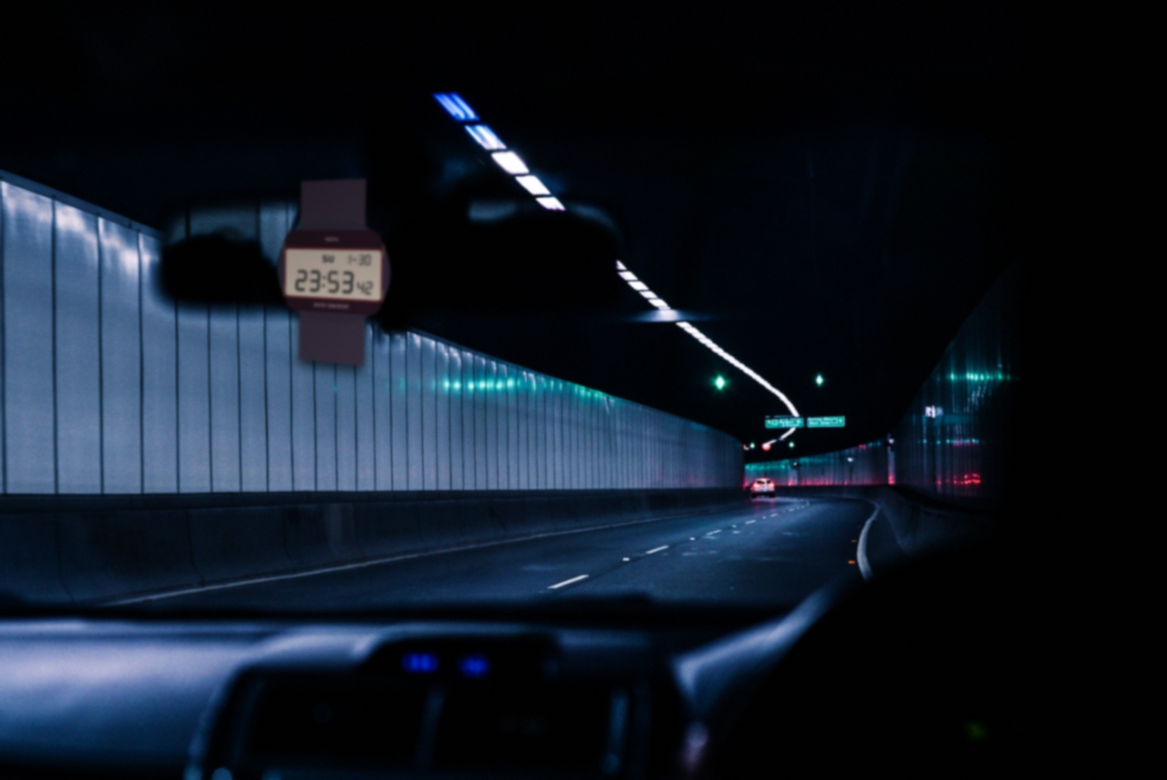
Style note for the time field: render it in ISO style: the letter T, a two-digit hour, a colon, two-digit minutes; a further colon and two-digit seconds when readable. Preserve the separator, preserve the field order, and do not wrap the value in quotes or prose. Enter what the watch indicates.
T23:53
